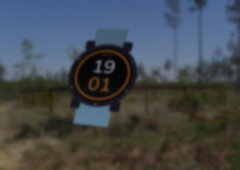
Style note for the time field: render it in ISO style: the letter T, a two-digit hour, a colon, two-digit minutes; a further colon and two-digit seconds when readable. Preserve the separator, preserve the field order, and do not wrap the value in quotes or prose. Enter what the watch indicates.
T19:01
